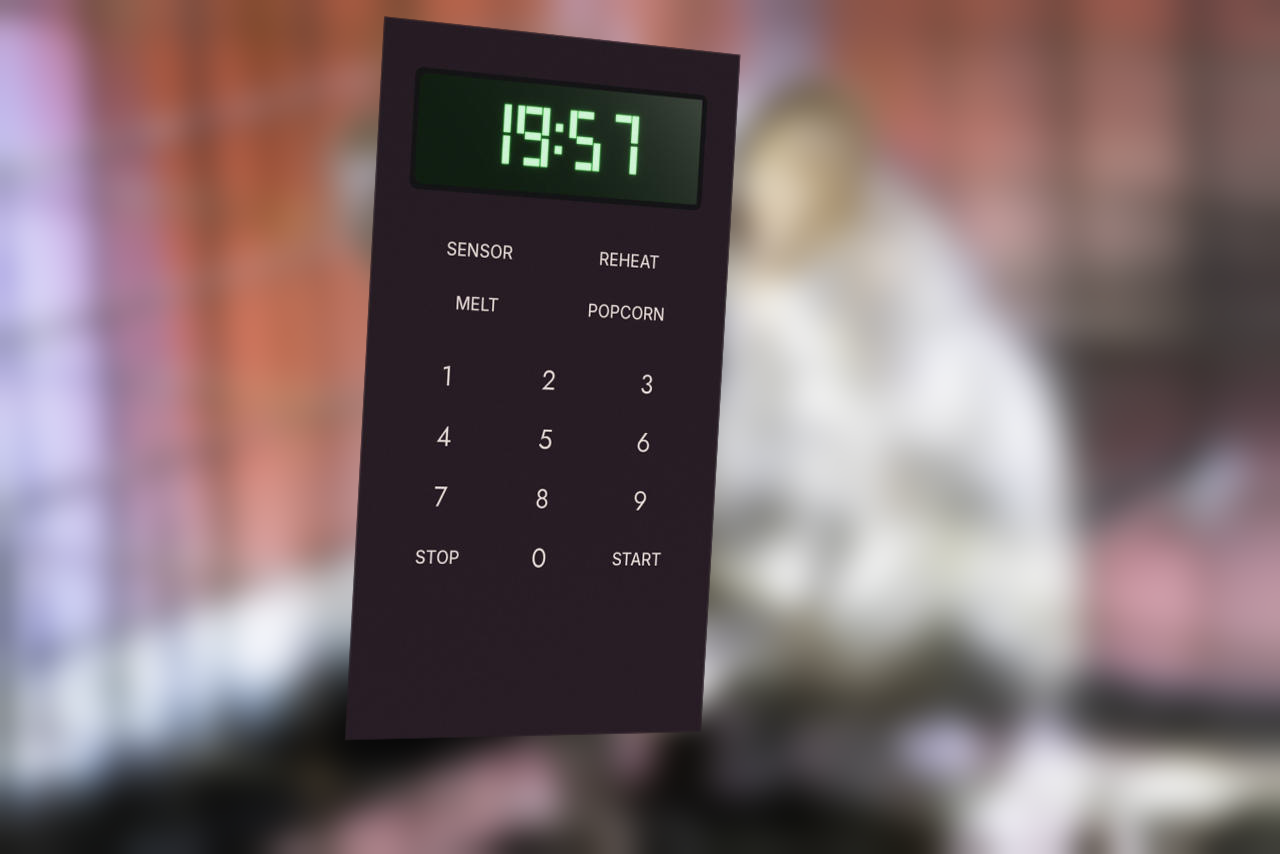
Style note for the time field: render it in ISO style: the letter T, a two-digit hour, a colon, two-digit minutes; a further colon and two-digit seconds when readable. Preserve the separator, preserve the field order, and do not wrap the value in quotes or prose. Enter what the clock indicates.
T19:57
